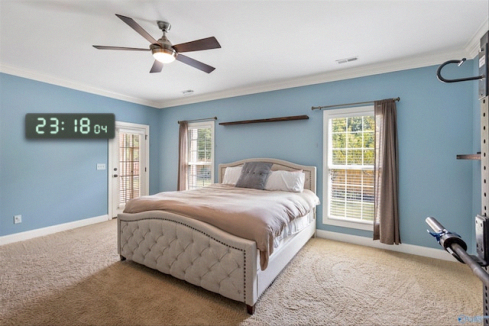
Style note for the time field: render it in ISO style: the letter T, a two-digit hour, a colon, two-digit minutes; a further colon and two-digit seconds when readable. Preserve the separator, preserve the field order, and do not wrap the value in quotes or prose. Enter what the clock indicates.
T23:18:04
